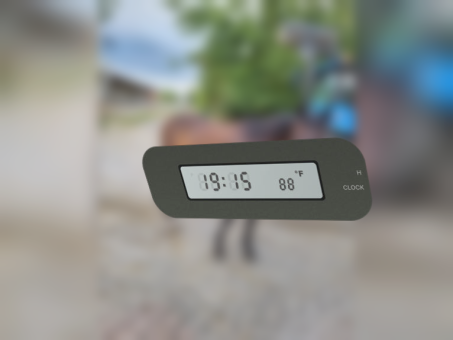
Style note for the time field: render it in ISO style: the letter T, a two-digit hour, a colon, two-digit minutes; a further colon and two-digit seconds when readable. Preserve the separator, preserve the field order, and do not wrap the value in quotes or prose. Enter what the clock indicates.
T19:15
